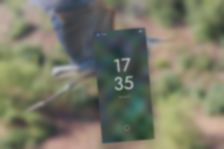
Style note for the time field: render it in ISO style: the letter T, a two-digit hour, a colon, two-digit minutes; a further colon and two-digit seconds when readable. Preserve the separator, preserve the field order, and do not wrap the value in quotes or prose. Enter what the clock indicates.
T17:35
